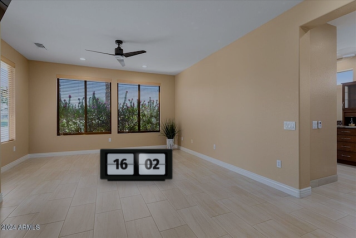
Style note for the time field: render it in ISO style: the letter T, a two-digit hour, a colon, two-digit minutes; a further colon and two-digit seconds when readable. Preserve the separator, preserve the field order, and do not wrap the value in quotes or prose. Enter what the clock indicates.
T16:02
